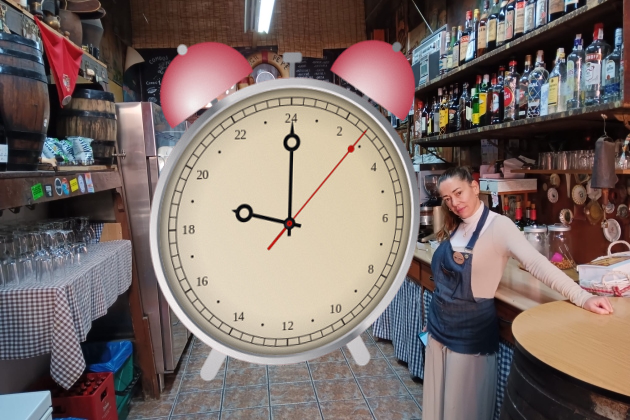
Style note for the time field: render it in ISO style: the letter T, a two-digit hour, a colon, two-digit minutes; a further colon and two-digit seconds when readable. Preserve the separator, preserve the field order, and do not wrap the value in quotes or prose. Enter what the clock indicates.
T19:00:07
